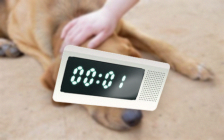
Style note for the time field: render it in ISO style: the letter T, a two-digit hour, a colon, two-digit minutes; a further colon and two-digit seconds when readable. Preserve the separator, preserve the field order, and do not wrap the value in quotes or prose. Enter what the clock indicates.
T00:01
